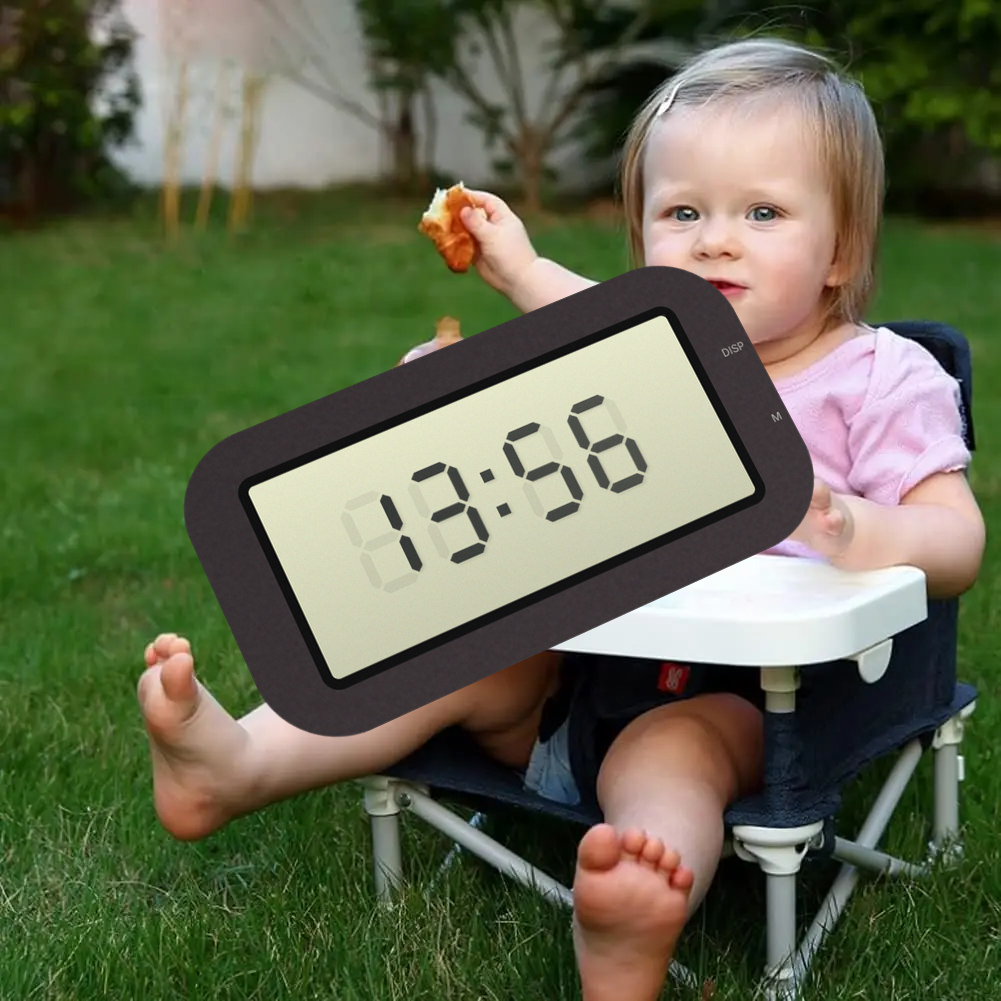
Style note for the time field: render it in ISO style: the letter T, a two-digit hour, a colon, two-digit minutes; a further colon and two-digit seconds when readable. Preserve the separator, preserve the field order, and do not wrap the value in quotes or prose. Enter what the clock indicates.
T13:56
